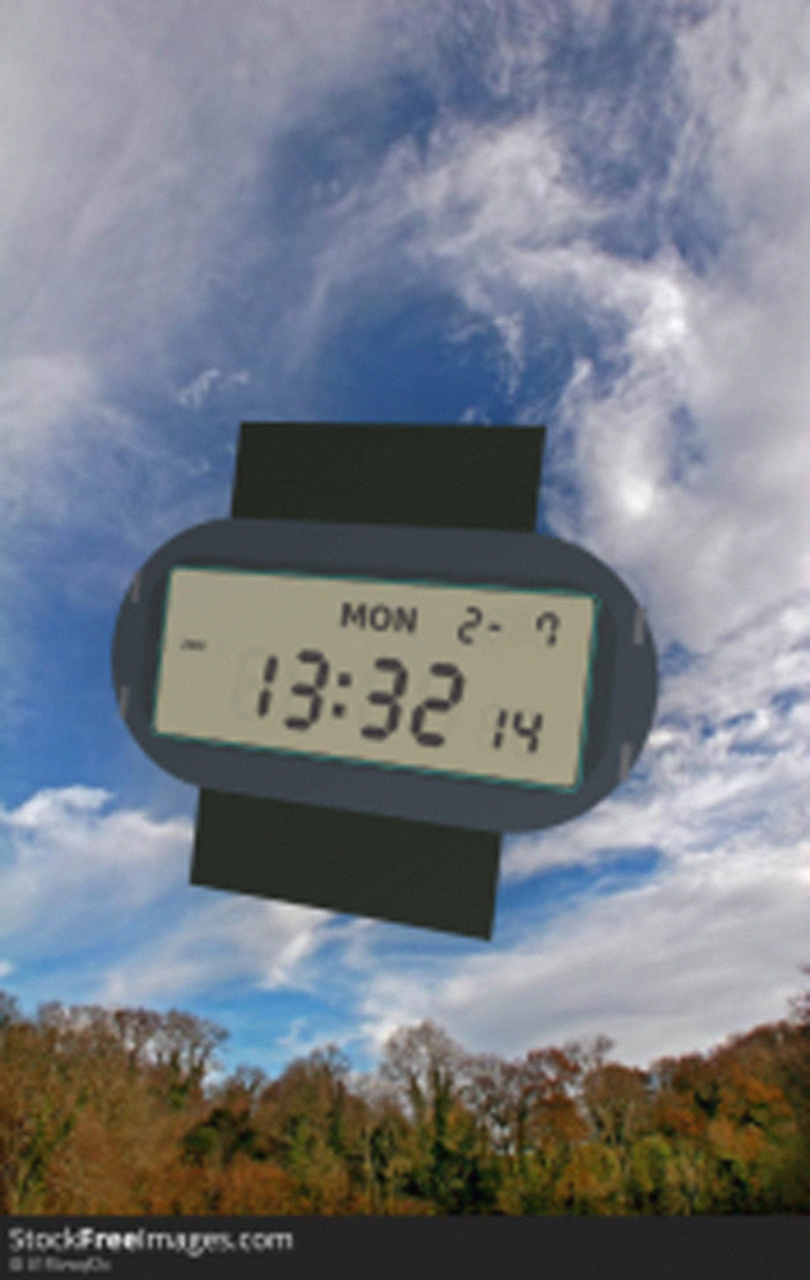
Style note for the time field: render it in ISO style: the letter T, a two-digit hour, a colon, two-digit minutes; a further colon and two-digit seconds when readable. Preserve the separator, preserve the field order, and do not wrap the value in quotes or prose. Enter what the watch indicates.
T13:32:14
